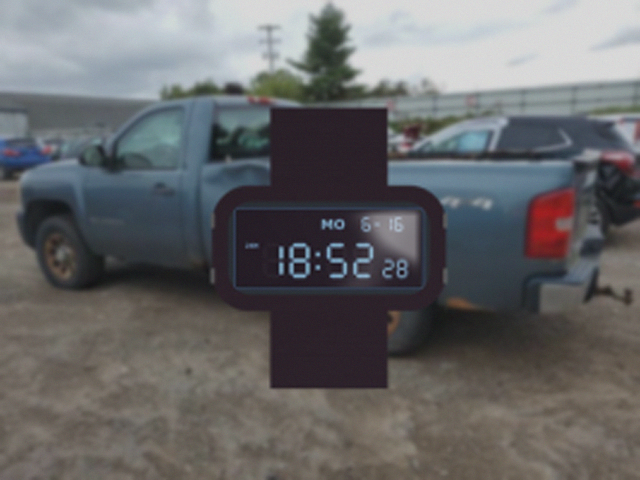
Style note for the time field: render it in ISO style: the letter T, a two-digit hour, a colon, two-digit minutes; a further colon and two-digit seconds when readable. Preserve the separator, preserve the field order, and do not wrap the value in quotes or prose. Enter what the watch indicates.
T18:52:28
